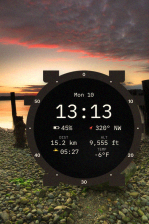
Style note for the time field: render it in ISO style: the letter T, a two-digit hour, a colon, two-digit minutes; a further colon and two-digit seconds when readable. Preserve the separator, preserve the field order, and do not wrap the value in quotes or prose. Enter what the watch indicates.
T13:13
